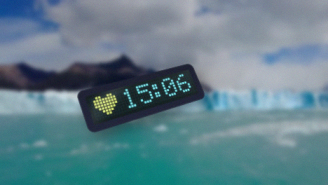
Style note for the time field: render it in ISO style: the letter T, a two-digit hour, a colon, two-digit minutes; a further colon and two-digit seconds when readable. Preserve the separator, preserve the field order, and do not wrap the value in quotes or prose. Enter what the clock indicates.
T15:06
